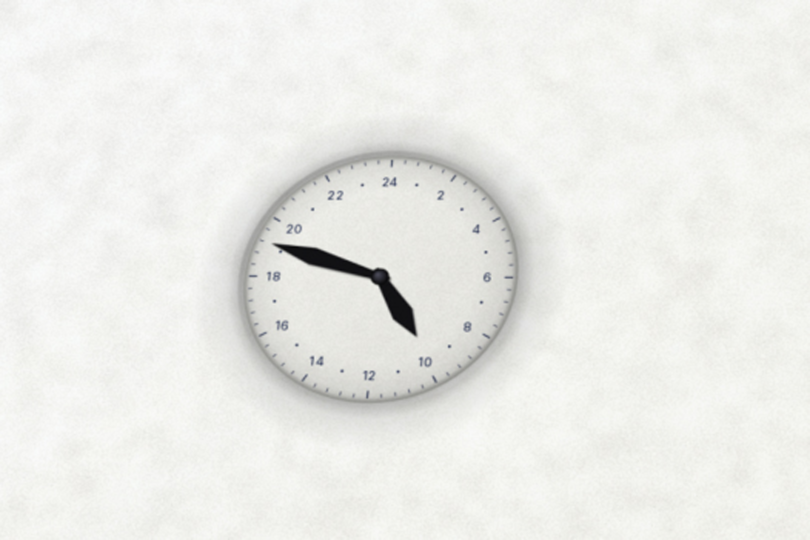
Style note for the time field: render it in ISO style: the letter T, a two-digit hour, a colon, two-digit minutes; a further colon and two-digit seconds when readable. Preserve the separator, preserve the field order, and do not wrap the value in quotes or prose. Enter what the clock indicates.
T09:48
